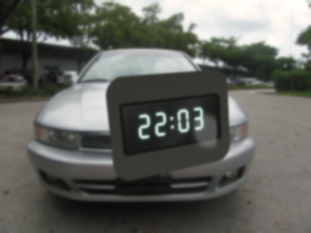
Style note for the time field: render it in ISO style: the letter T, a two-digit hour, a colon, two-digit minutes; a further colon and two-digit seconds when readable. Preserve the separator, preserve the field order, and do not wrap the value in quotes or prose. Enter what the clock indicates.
T22:03
